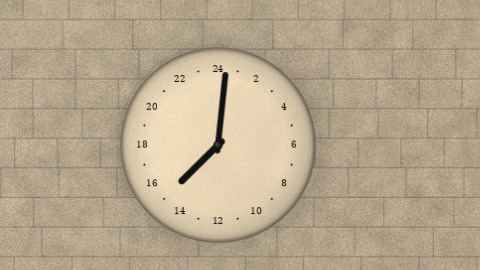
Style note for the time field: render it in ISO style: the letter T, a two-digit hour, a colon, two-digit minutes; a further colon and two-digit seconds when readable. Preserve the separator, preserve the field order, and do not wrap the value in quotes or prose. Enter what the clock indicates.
T15:01
